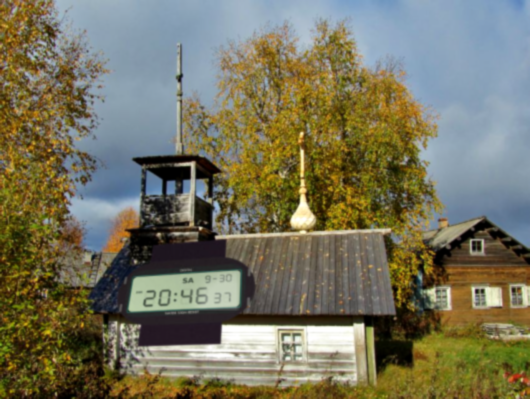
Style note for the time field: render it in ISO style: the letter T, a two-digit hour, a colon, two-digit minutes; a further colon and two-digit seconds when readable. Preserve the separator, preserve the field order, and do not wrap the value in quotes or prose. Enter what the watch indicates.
T20:46:37
